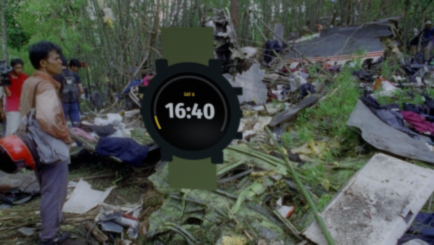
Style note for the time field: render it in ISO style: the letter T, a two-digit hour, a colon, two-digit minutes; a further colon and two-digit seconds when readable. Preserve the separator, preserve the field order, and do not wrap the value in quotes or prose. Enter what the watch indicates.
T16:40
